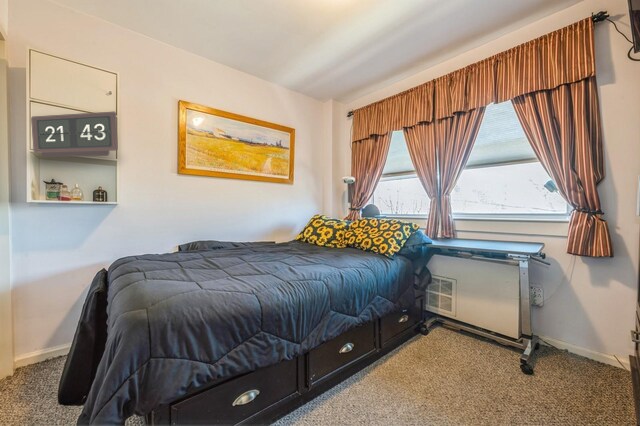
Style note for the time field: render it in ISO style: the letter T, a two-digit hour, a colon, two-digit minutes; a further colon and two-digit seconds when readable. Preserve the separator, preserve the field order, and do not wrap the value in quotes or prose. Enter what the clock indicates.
T21:43
